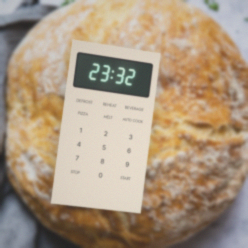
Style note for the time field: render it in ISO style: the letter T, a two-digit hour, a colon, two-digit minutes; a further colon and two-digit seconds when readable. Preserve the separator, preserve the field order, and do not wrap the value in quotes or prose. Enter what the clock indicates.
T23:32
